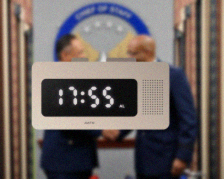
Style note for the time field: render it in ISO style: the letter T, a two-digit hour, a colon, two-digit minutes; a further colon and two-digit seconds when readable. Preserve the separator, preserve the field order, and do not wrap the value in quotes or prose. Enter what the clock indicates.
T17:55
